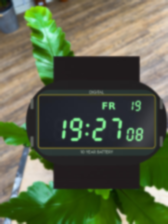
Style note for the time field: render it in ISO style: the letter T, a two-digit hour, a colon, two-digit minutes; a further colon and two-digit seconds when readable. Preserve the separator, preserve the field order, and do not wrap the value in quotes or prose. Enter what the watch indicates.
T19:27:08
